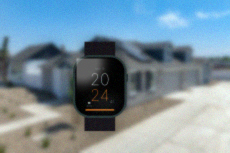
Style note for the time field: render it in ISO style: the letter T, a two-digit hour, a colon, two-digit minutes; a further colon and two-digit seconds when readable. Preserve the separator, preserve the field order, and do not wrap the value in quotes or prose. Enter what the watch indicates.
T20:24
